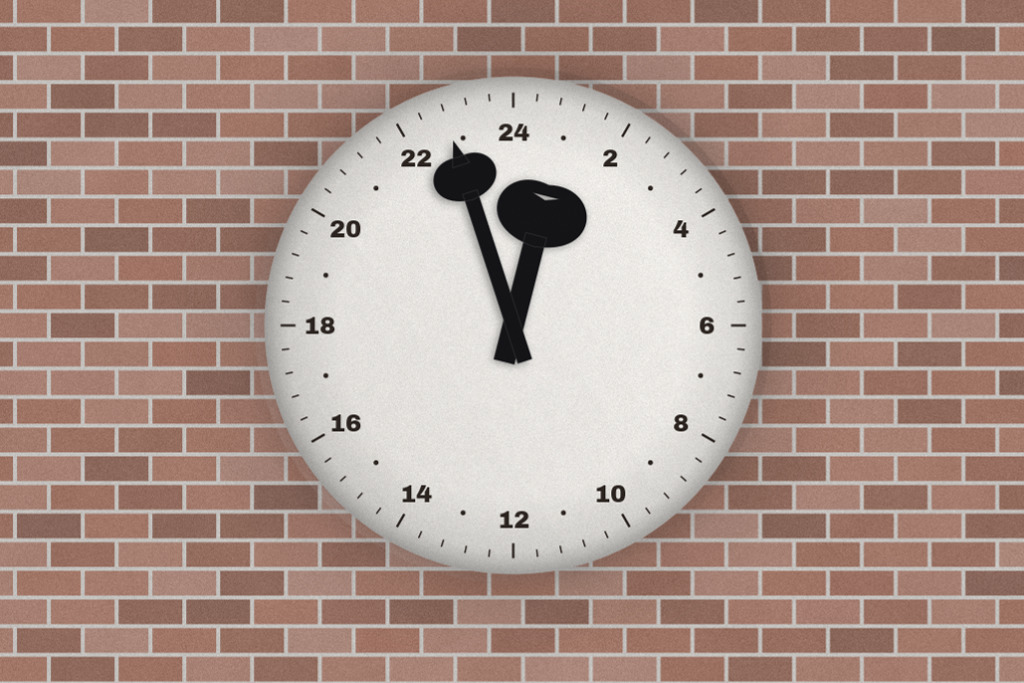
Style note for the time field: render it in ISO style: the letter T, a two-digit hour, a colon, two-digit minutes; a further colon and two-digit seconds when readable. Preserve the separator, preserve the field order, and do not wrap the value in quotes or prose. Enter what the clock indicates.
T00:57
